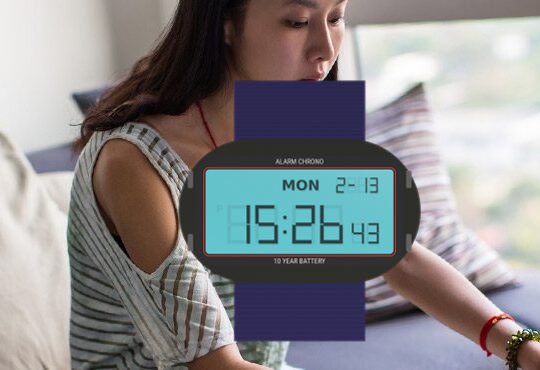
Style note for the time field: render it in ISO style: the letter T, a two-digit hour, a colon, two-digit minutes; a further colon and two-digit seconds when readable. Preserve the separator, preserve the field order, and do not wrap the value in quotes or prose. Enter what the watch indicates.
T15:26:43
